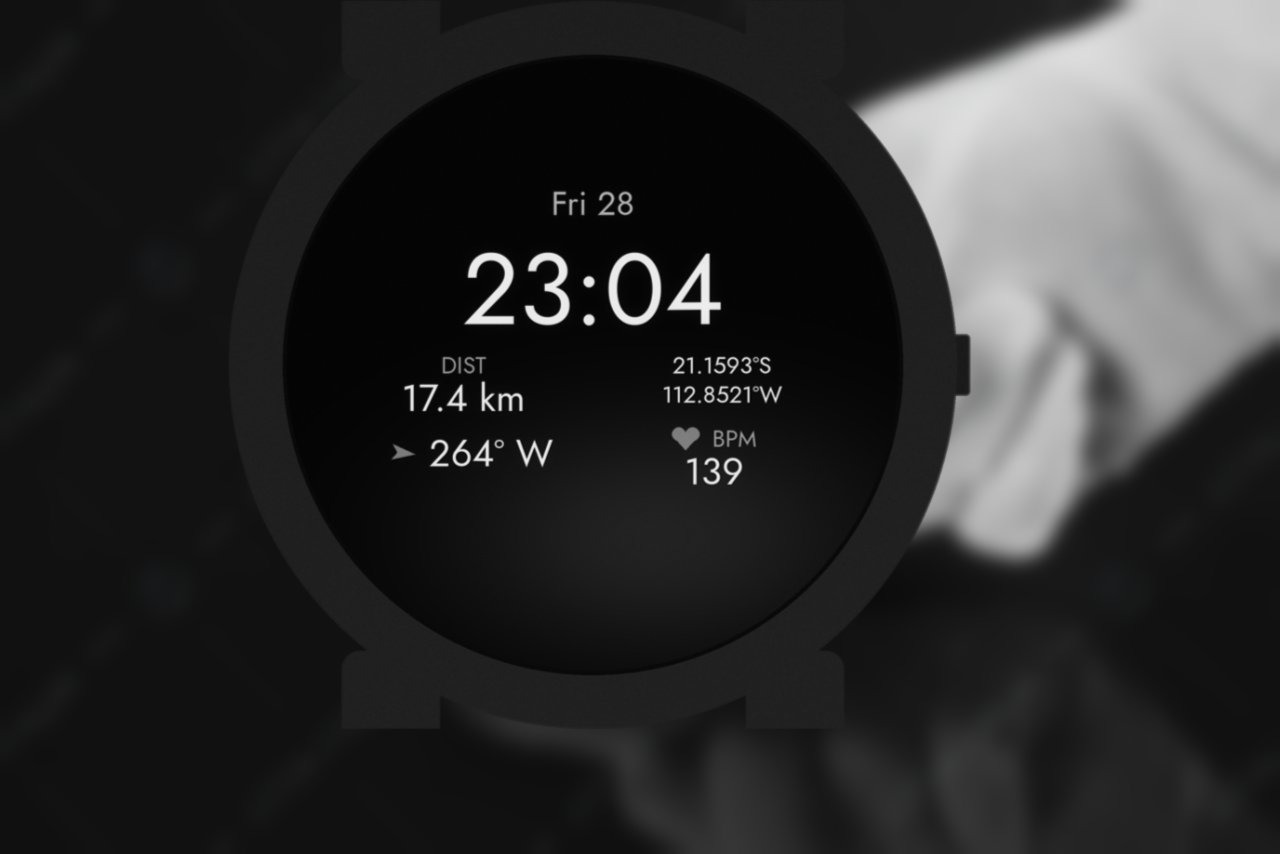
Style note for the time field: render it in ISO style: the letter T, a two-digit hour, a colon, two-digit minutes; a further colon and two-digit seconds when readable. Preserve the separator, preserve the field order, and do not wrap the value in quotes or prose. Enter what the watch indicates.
T23:04
